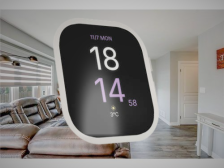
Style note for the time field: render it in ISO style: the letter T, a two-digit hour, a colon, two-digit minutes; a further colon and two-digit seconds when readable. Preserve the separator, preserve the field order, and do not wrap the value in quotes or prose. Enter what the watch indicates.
T18:14:58
